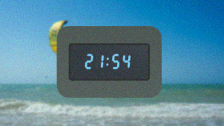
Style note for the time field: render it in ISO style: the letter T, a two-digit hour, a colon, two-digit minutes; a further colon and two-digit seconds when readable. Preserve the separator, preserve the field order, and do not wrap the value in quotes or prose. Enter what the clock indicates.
T21:54
